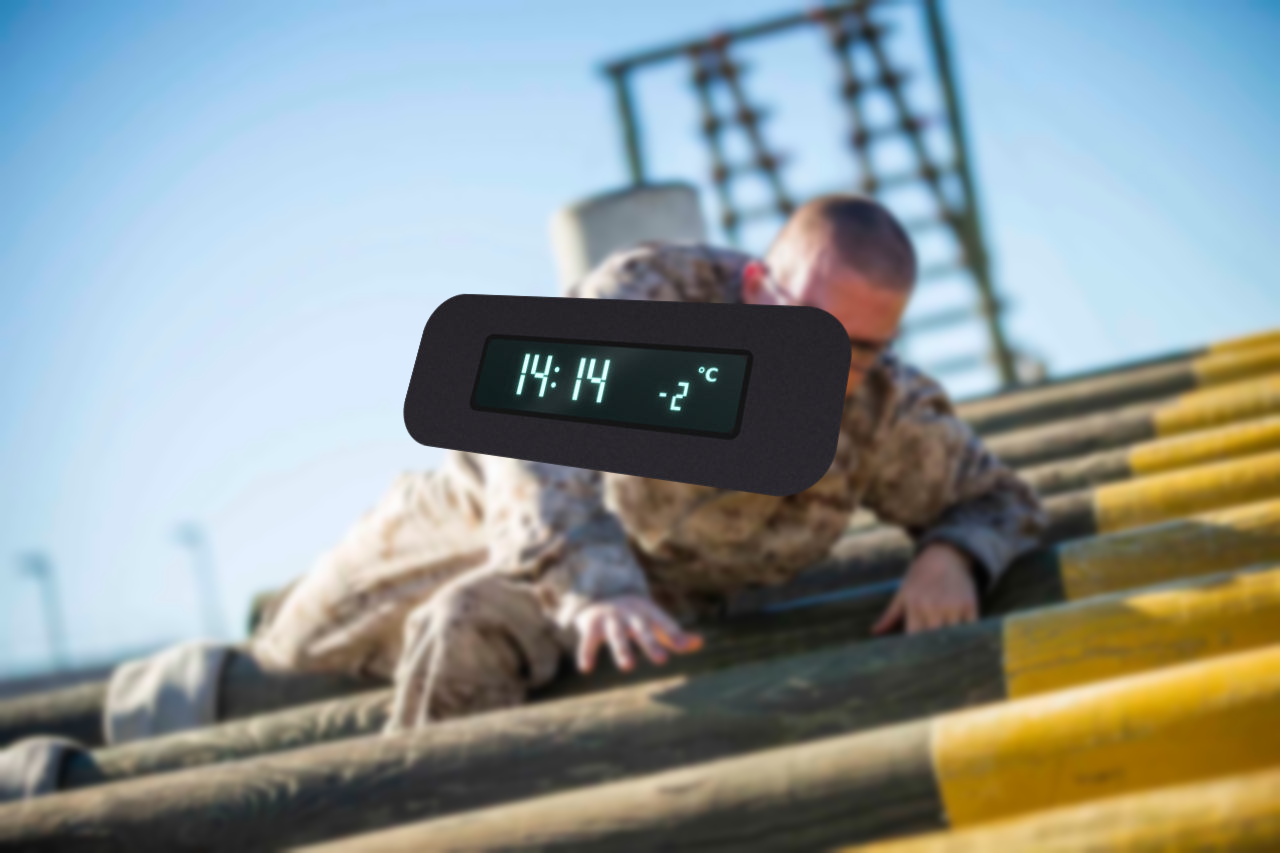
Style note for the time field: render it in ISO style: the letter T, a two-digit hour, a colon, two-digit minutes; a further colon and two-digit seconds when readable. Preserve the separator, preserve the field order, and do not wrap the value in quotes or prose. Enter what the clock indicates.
T14:14
